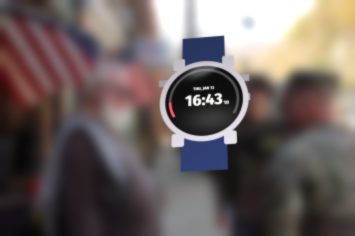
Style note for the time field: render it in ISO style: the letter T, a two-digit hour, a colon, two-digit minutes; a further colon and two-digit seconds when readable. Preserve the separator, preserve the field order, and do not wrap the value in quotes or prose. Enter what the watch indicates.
T16:43
